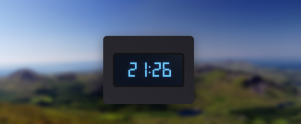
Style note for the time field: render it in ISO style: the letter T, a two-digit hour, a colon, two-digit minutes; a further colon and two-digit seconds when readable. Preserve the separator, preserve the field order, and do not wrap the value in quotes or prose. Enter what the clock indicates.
T21:26
